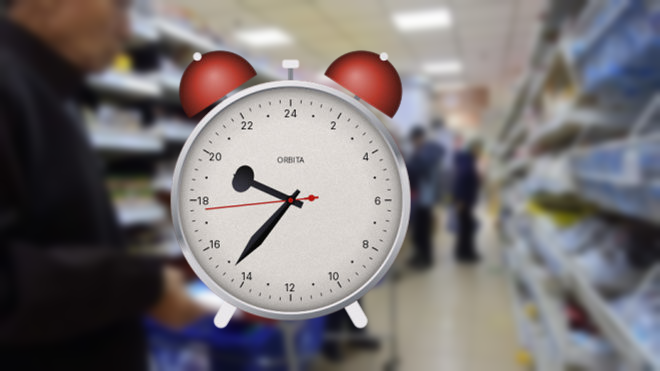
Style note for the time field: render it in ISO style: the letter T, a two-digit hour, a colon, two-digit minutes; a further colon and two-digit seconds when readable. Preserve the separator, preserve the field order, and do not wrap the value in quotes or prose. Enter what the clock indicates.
T19:36:44
